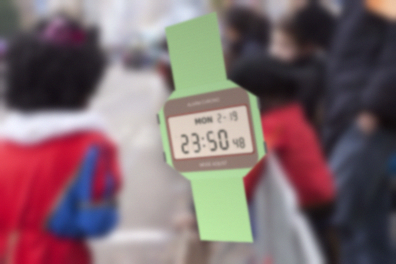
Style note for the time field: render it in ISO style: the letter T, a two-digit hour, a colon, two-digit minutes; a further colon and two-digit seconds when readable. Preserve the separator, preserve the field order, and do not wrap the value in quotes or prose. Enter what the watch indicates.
T23:50
